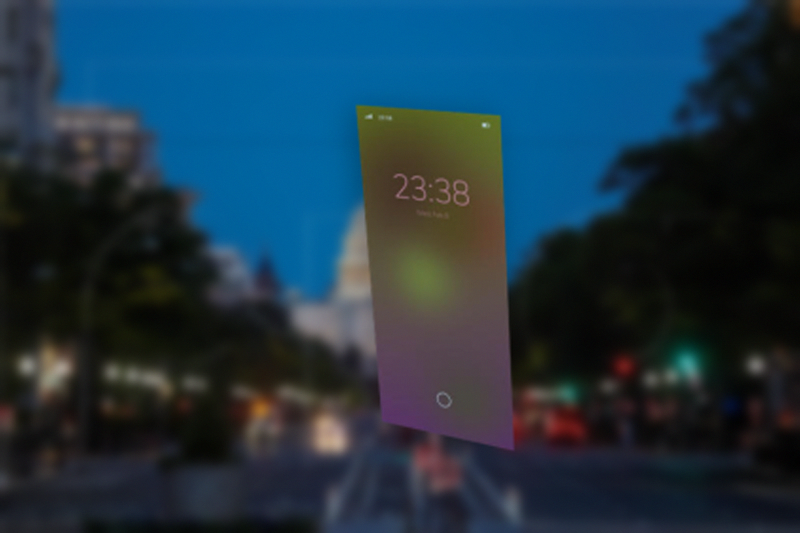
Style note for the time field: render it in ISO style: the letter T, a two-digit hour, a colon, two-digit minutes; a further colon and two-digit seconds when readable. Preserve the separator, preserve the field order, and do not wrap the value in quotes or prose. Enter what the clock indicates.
T23:38
